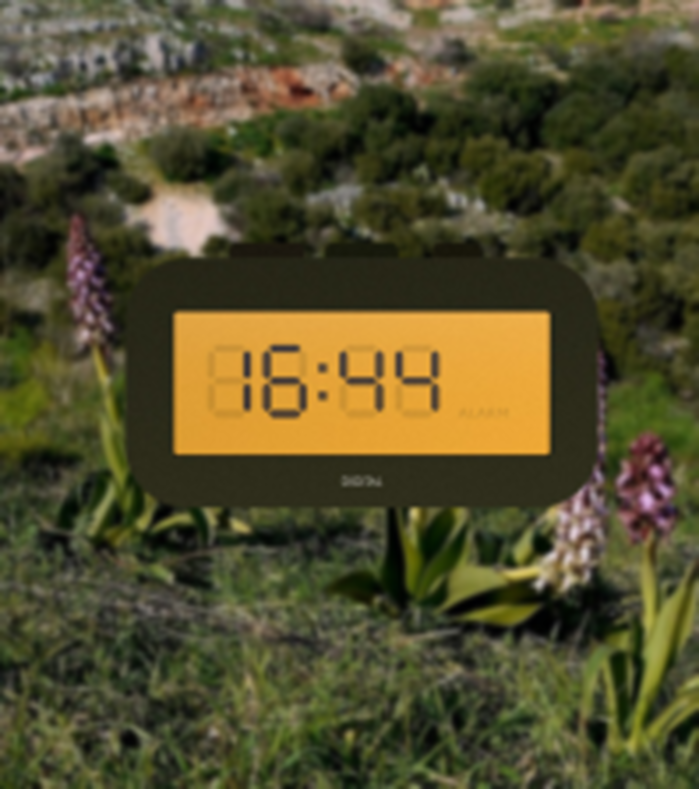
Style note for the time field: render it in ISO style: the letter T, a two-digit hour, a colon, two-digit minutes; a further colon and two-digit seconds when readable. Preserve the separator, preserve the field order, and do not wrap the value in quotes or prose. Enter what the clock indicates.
T16:44
